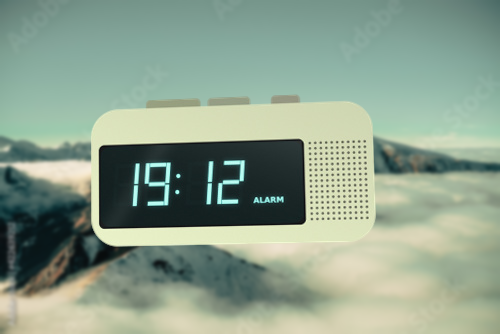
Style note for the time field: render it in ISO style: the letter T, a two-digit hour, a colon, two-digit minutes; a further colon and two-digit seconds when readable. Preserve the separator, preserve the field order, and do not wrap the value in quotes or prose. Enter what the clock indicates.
T19:12
